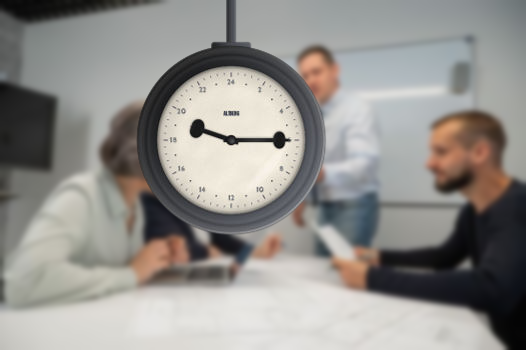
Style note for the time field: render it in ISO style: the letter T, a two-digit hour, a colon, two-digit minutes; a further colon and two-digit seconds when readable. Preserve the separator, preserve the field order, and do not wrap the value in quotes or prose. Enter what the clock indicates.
T19:15
